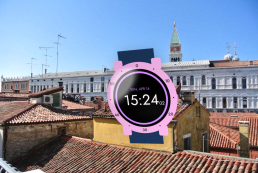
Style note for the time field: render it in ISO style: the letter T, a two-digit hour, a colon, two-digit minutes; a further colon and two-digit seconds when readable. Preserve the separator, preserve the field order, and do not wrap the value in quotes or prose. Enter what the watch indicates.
T15:24
